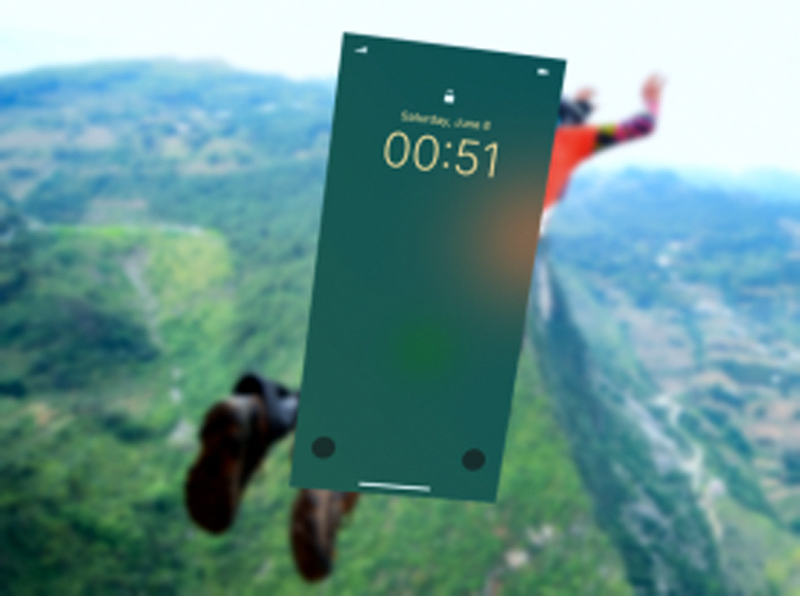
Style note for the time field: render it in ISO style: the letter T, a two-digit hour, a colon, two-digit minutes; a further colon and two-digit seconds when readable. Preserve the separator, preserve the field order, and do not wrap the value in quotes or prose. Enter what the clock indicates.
T00:51
